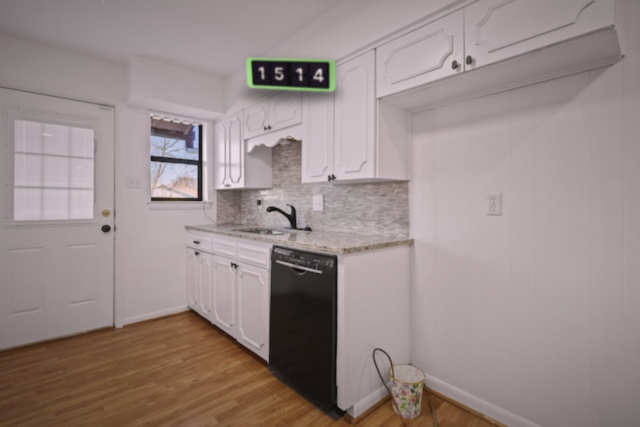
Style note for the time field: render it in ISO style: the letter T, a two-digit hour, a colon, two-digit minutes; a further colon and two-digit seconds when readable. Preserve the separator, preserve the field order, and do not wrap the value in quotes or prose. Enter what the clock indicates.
T15:14
